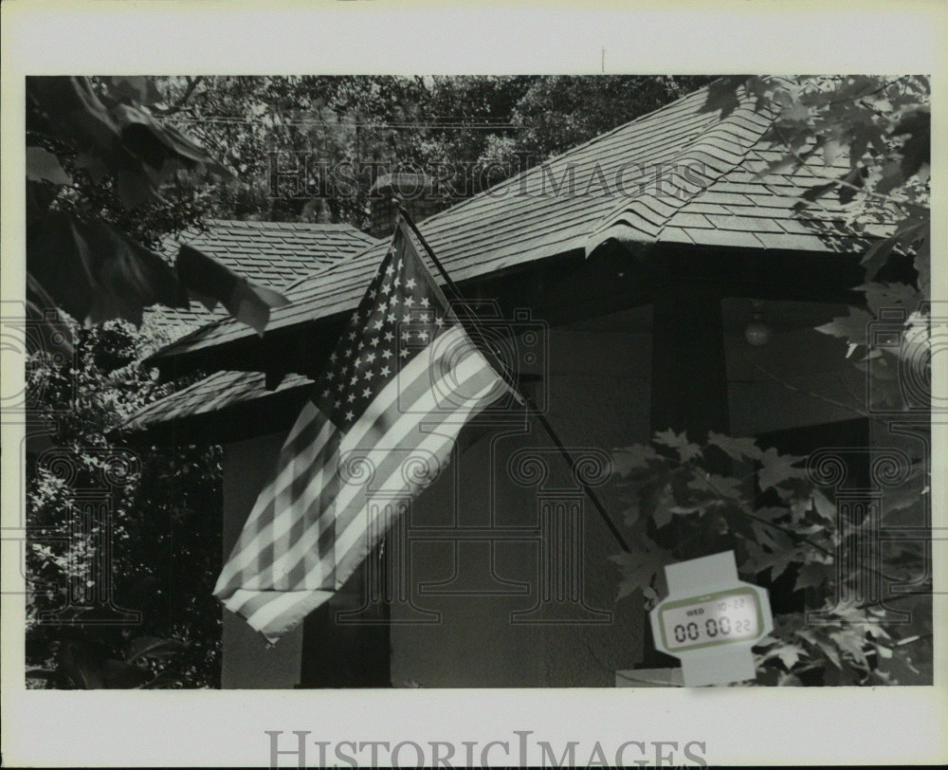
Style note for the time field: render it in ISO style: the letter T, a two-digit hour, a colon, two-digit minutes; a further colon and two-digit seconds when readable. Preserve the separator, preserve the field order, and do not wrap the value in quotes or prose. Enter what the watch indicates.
T00:00:22
